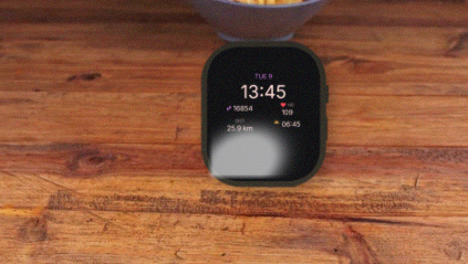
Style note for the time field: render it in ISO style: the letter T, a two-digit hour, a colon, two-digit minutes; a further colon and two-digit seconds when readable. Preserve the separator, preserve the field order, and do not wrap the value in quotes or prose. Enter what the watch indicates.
T13:45
